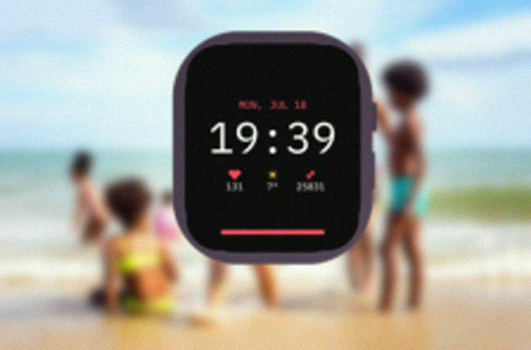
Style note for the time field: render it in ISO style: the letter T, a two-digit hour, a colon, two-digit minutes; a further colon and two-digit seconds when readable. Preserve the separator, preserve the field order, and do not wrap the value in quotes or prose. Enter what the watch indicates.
T19:39
